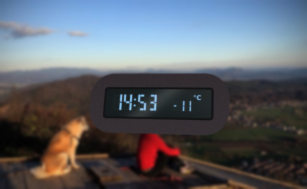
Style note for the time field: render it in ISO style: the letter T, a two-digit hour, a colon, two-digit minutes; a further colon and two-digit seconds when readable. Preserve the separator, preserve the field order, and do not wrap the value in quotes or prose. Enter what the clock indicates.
T14:53
